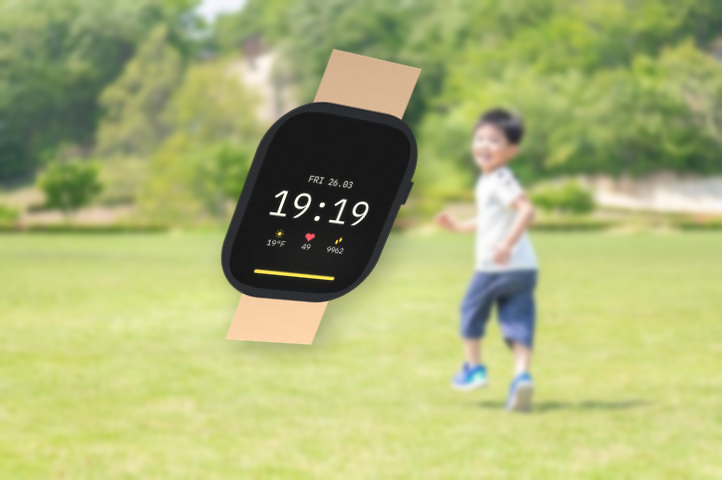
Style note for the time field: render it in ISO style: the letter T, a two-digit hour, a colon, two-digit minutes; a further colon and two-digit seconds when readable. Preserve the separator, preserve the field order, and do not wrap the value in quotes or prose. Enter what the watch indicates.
T19:19
